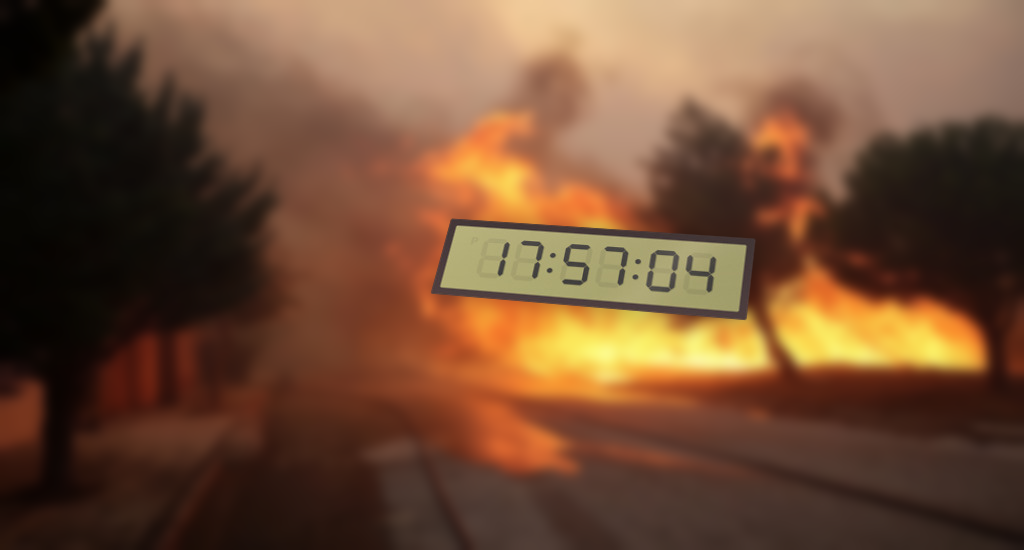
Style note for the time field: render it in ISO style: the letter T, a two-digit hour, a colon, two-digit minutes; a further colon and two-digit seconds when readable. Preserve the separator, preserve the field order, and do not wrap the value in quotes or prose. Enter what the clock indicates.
T17:57:04
